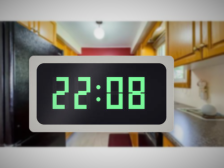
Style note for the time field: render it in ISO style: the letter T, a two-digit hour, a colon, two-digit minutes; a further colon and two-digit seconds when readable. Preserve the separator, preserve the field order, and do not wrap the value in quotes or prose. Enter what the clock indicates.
T22:08
